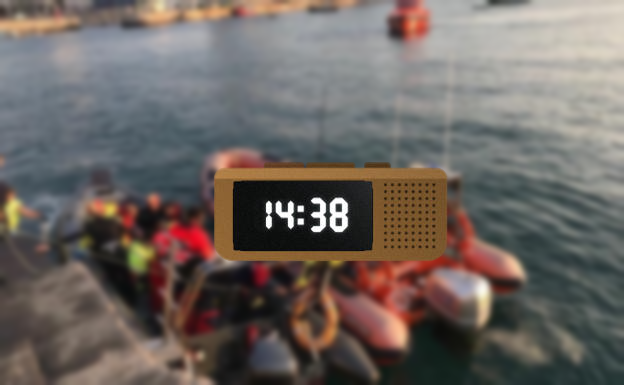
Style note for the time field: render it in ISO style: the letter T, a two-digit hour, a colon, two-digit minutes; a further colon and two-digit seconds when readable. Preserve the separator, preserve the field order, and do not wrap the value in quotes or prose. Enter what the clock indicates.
T14:38
